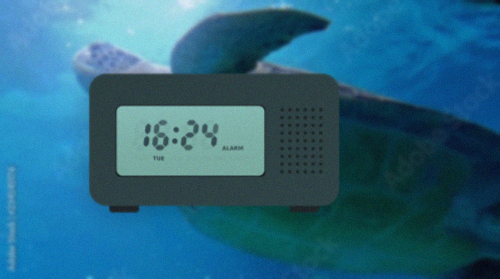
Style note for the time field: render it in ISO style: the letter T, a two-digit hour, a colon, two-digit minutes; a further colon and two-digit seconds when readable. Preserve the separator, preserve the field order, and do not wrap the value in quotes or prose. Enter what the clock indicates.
T16:24
